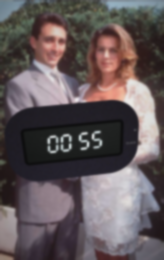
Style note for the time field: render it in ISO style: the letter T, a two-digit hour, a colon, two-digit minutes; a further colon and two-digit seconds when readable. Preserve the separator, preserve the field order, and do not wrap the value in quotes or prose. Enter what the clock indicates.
T00:55
